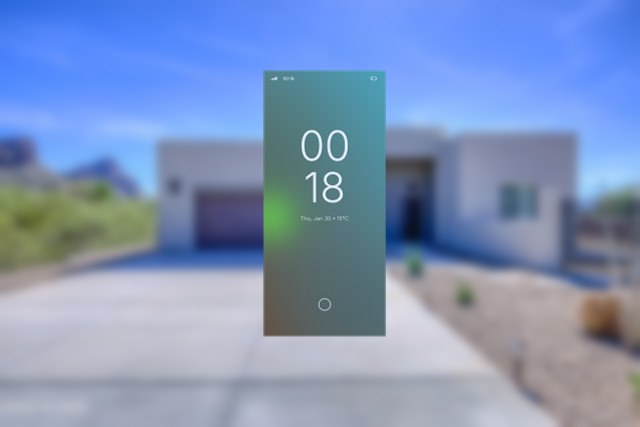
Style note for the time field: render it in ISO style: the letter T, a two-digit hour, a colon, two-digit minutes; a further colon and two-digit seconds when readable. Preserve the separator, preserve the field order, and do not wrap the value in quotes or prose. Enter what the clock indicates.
T00:18
